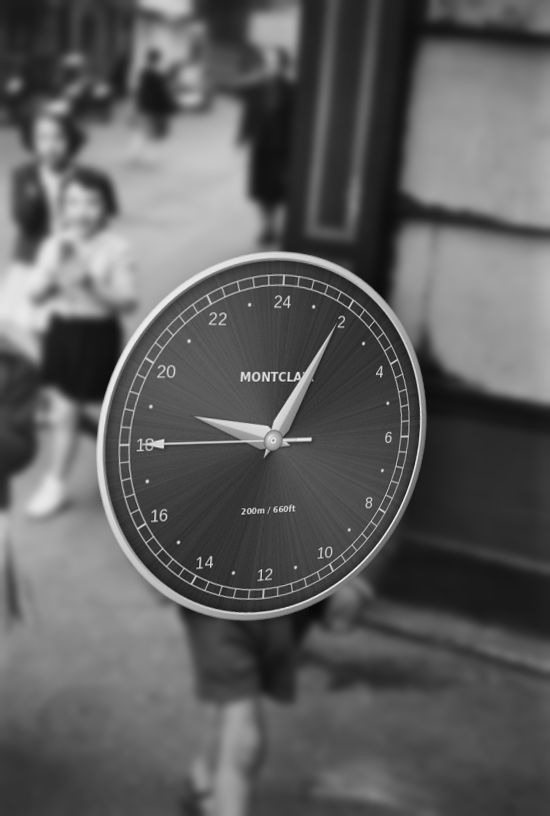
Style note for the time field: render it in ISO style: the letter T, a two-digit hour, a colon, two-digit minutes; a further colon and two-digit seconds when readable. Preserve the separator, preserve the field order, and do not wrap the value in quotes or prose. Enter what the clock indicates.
T19:04:45
